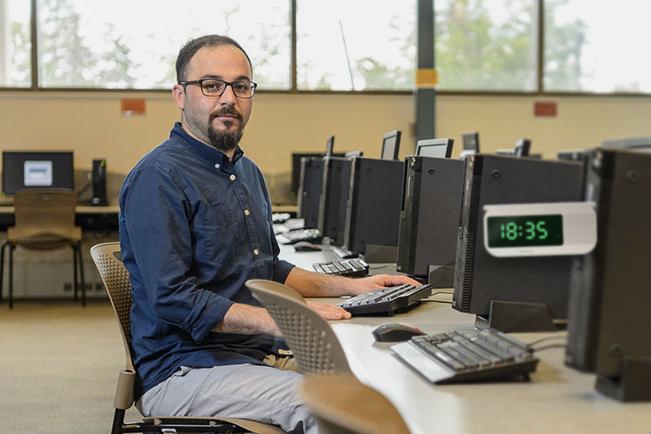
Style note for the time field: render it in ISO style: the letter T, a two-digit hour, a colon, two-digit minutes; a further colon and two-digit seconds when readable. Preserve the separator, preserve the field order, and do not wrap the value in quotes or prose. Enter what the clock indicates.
T18:35
